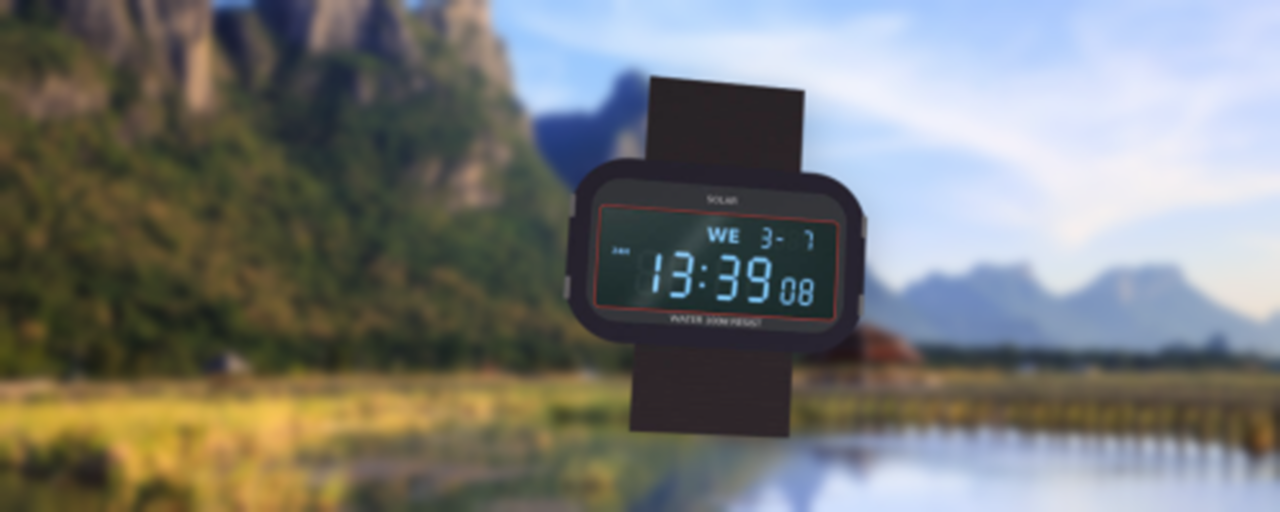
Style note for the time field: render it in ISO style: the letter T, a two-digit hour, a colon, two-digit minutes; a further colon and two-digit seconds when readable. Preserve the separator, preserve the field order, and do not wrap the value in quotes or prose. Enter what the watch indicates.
T13:39:08
